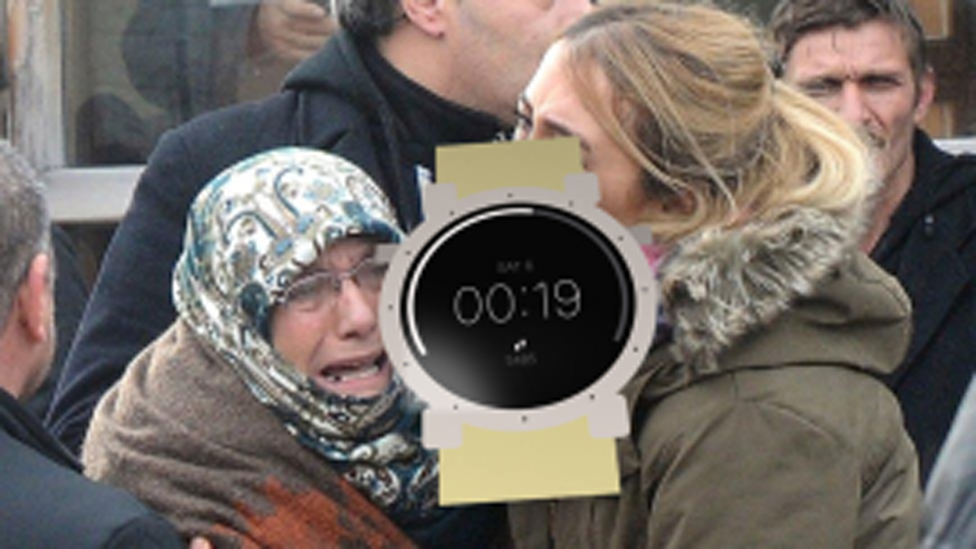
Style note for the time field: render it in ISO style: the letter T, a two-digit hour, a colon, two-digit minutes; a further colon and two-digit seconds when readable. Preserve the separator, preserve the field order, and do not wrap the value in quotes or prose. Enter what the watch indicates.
T00:19
